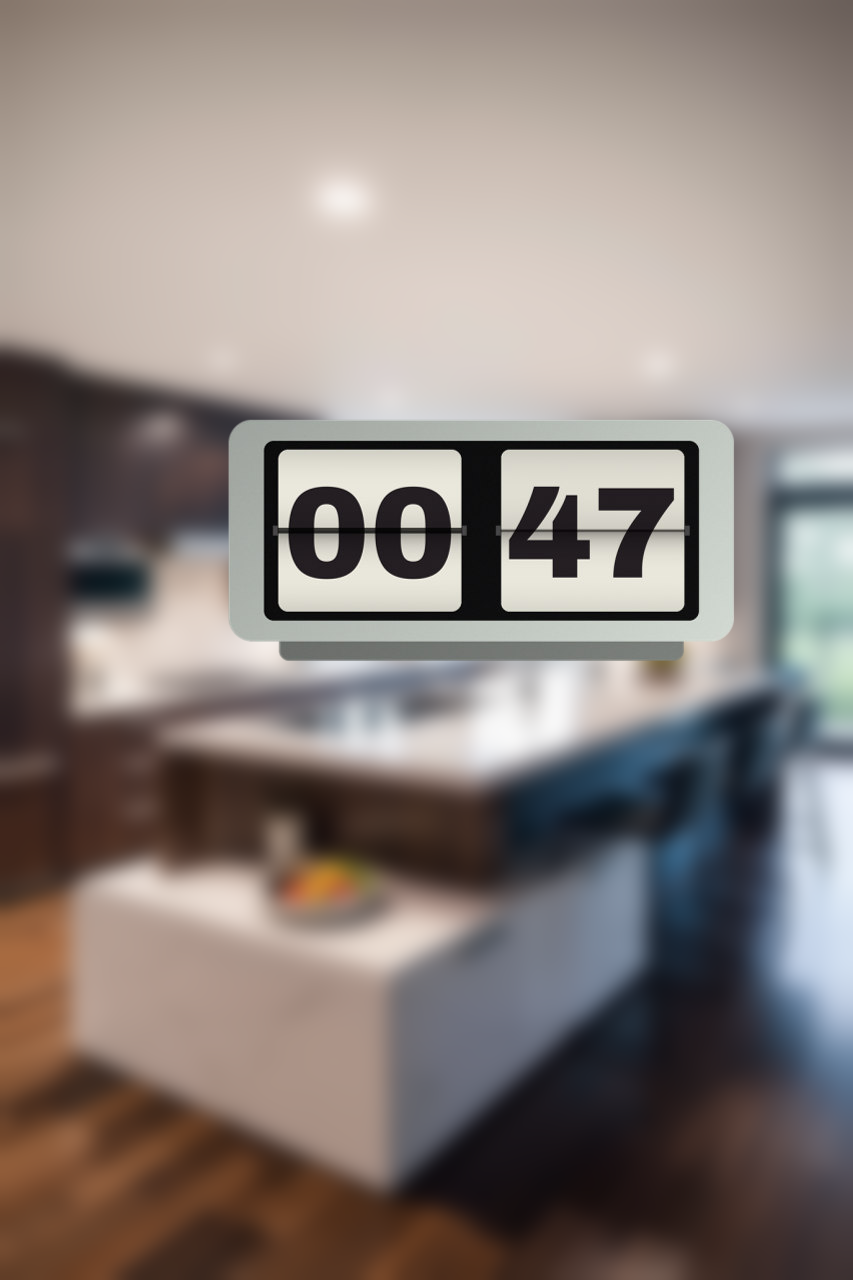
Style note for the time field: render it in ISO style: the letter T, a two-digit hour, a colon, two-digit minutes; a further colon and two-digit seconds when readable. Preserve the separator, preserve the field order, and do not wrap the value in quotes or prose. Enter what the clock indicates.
T00:47
